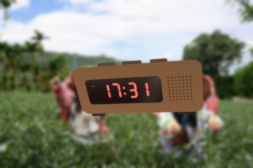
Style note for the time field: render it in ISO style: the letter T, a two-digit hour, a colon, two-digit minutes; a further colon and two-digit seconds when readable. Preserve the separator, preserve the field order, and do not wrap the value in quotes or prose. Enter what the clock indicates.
T17:31
